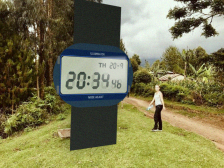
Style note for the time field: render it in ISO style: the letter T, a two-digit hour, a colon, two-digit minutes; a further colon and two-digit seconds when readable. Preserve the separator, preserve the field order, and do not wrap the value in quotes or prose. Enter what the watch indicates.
T20:34:46
